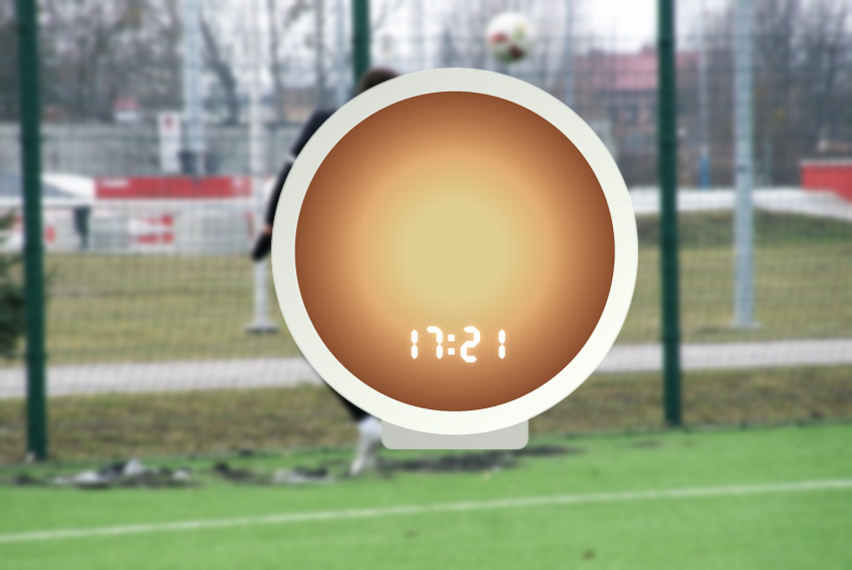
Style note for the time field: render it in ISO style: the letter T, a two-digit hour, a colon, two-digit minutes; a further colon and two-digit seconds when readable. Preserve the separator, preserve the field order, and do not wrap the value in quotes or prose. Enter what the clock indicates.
T17:21
